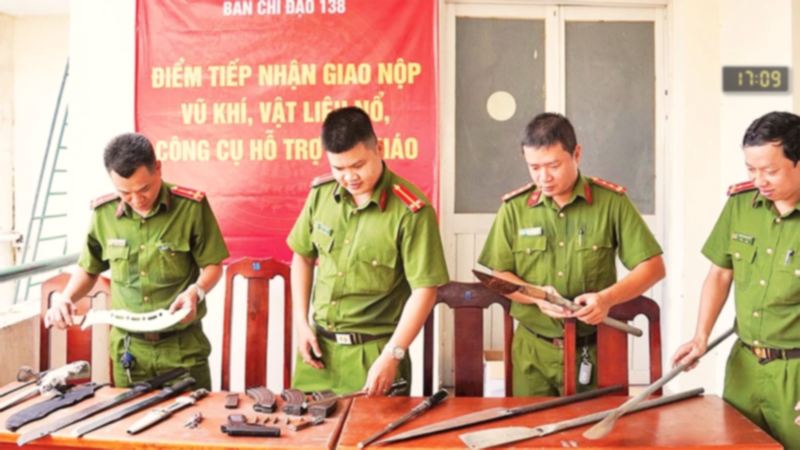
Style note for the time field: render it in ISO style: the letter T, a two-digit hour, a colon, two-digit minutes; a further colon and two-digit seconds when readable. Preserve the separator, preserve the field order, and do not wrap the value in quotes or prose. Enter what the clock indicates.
T17:09
